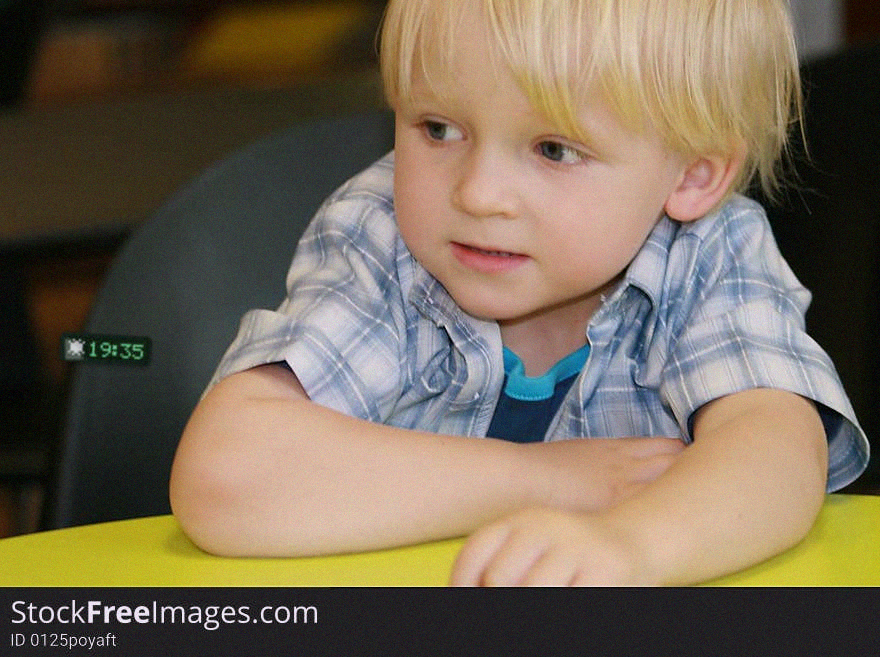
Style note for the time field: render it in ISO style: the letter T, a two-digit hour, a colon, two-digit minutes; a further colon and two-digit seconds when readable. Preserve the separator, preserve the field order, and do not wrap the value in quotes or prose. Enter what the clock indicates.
T19:35
